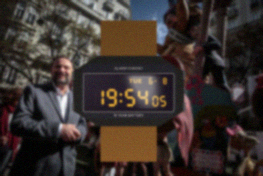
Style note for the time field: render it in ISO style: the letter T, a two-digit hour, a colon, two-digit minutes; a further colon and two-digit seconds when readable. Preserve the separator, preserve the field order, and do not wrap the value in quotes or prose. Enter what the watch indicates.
T19:54:05
